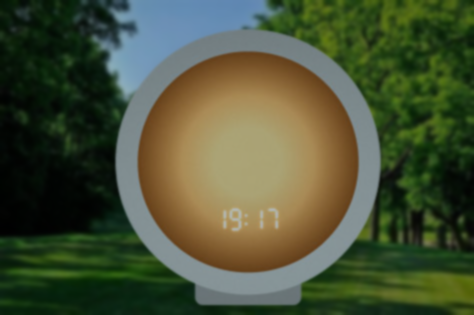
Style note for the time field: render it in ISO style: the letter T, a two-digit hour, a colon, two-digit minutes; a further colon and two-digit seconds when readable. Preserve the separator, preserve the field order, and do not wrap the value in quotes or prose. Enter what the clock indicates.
T19:17
